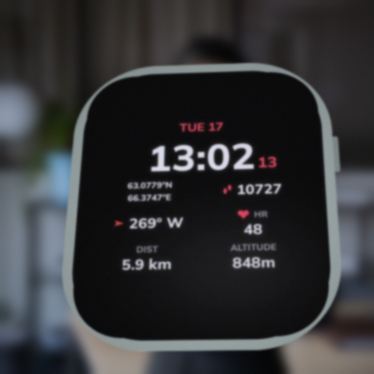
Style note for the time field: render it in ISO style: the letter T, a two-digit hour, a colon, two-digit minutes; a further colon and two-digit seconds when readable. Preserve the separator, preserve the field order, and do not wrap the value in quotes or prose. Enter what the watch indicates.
T13:02:13
